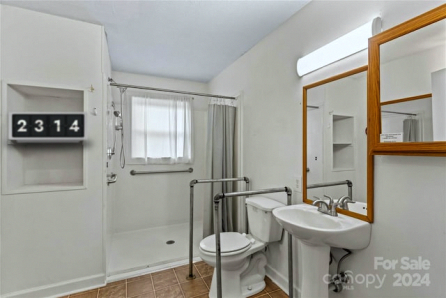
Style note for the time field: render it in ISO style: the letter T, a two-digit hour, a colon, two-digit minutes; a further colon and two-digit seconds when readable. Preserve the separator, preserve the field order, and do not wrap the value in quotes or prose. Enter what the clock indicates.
T23:14
